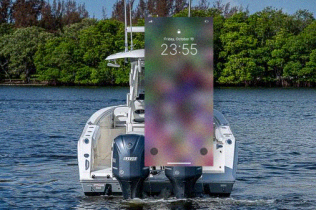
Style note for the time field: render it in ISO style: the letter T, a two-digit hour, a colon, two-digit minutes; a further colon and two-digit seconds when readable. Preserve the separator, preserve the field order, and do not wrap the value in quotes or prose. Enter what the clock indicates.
T23:55
